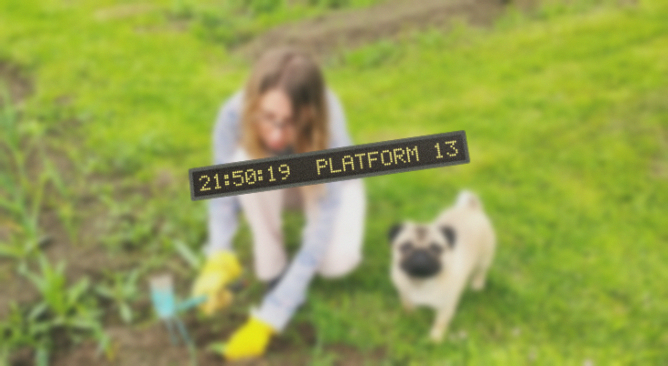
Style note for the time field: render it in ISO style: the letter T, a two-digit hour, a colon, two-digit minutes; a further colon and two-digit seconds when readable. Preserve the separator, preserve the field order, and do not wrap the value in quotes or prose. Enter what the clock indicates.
T21:50:19
